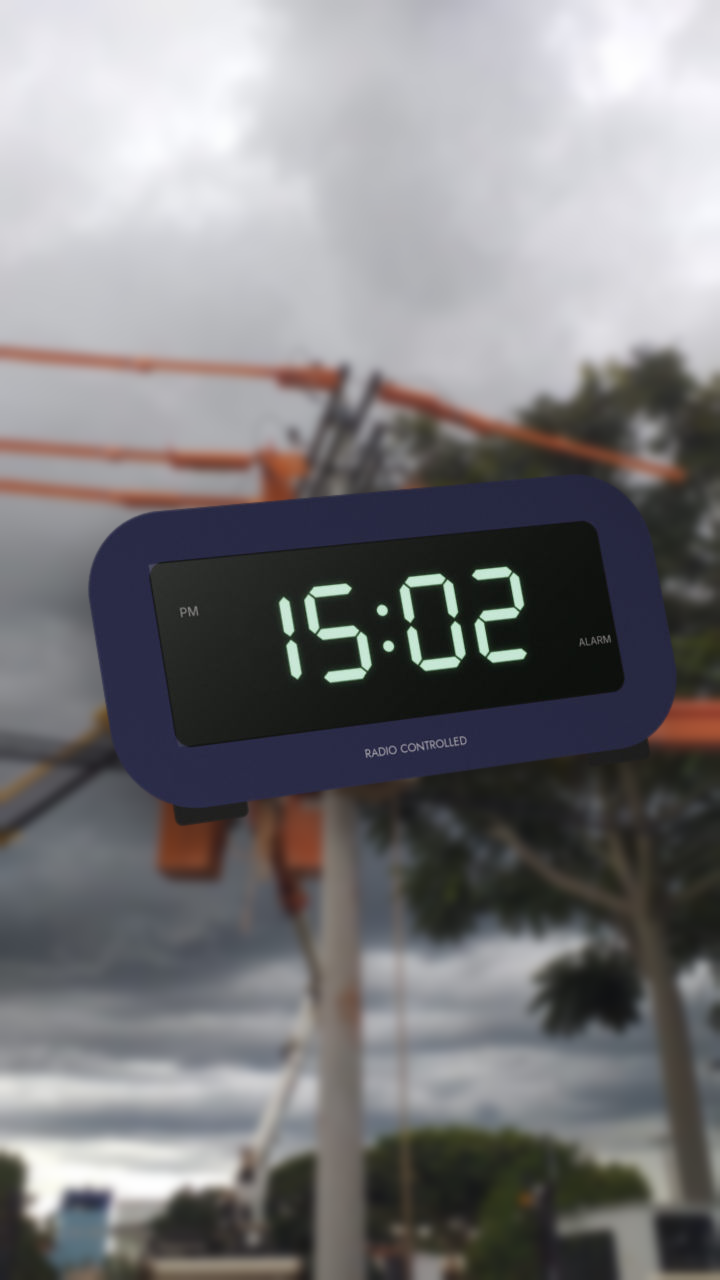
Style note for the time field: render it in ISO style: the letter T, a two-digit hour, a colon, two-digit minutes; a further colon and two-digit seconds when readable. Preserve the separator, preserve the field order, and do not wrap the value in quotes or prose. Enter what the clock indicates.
T15:02
